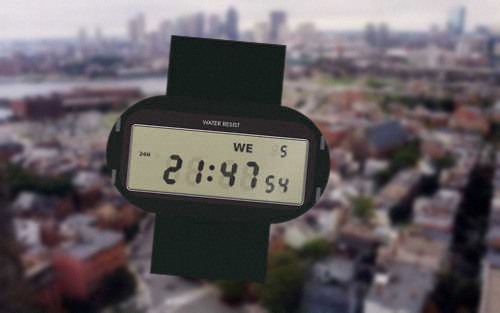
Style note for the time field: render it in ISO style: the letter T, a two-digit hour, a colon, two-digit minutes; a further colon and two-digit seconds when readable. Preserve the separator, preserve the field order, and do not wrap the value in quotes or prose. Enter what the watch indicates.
T21:47:54
